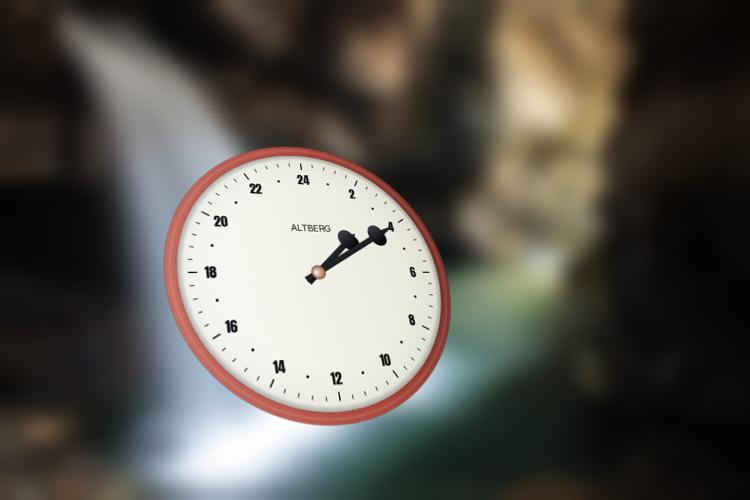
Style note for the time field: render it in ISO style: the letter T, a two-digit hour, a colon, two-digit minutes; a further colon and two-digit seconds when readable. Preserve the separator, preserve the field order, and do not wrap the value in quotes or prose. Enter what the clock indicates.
T03:10
